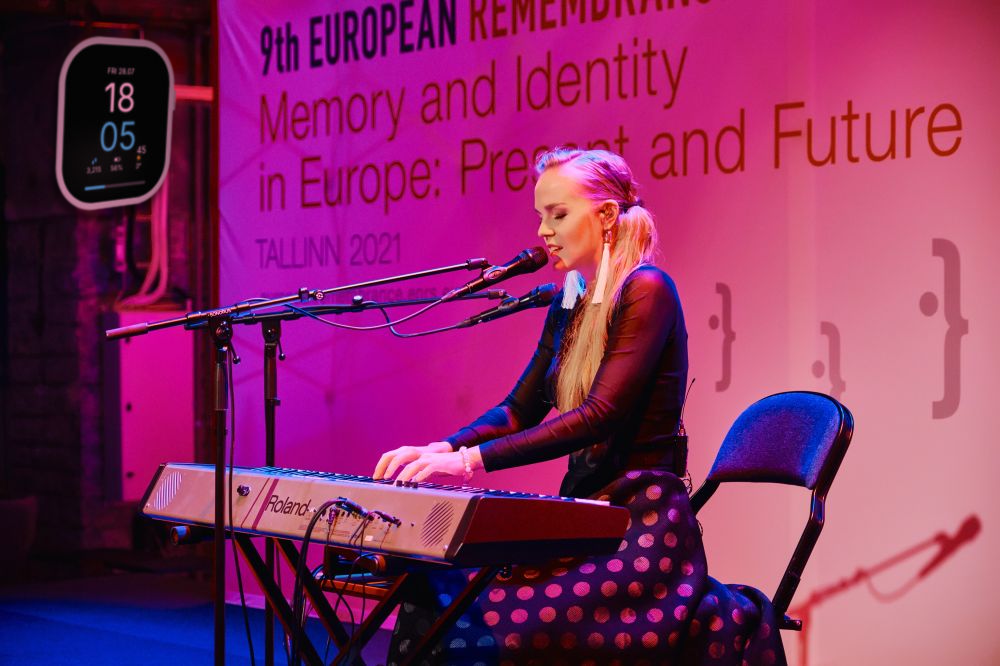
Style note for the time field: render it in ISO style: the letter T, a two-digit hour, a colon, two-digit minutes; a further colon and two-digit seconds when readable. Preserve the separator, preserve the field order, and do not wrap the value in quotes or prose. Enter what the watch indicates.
T18:05
